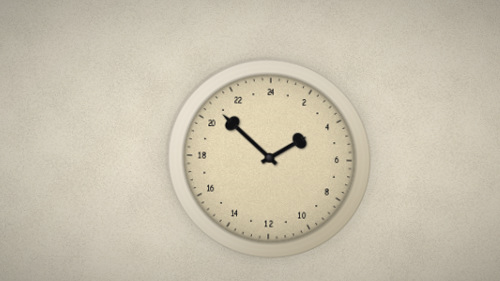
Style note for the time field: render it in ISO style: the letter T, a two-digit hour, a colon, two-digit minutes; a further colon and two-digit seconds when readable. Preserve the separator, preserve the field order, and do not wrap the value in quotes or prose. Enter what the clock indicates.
T03:52
